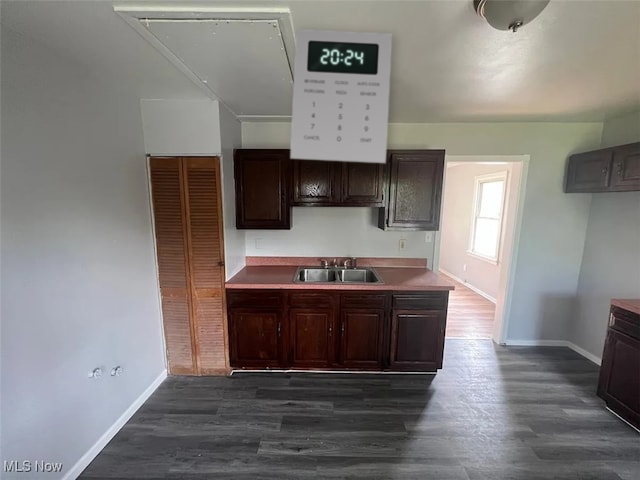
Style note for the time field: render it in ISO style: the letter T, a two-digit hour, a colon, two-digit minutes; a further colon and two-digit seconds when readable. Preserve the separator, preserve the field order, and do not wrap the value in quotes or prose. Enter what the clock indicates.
T20:24
